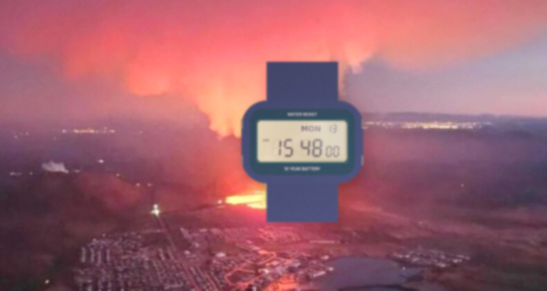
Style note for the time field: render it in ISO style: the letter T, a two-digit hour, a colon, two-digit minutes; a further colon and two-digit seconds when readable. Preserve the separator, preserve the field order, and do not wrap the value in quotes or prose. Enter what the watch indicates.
T15:48:00
